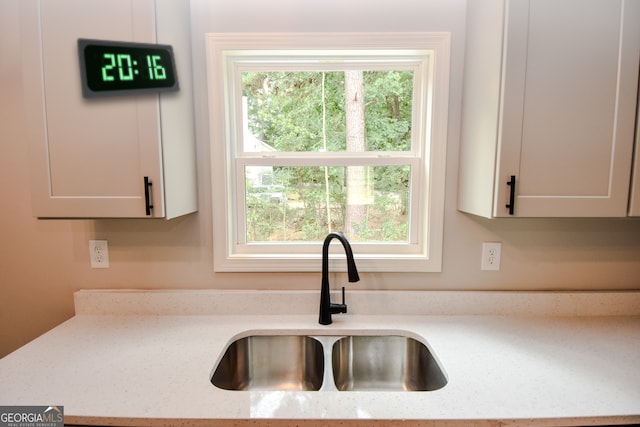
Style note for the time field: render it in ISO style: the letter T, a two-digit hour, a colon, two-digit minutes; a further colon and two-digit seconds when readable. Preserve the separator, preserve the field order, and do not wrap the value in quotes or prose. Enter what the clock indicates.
T20:16
